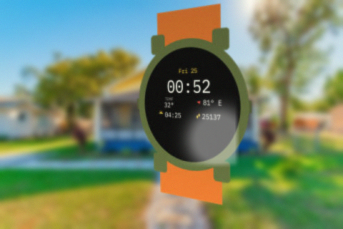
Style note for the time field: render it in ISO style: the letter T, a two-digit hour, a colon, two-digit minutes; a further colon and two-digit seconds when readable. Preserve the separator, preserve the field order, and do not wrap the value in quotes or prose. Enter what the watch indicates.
T00:52
